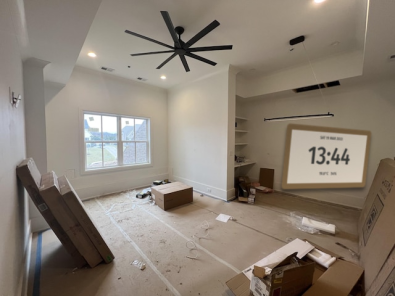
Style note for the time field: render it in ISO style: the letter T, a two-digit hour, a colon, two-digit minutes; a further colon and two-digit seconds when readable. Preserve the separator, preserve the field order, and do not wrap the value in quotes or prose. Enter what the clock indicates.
T13:44
